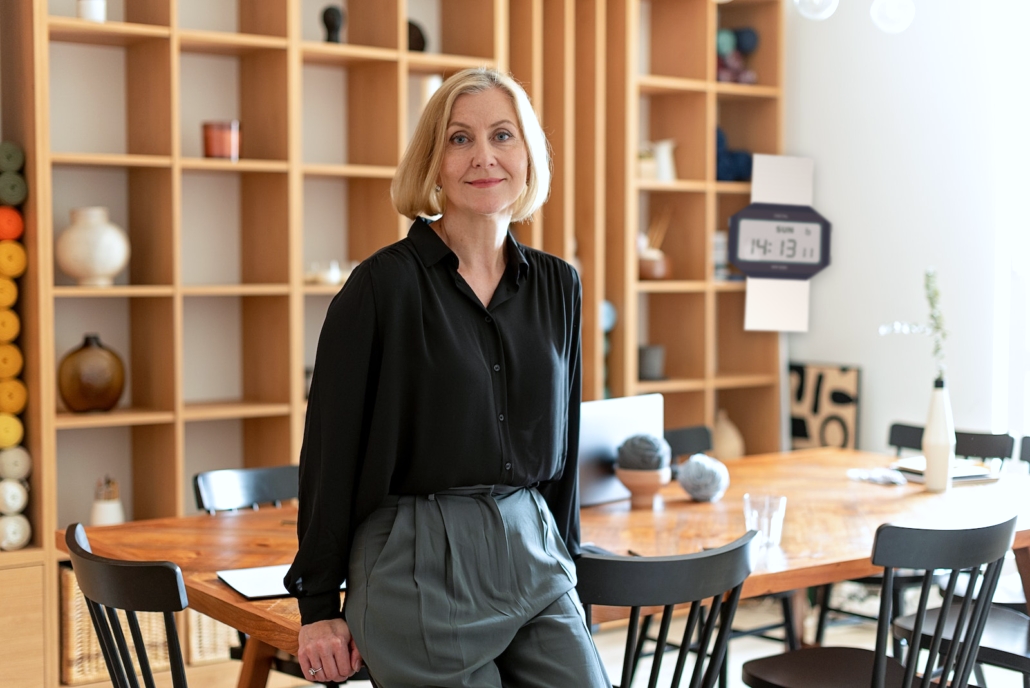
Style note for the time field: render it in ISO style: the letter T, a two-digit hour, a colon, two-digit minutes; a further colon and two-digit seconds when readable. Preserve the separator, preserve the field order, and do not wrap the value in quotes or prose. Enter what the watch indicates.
T14:13
